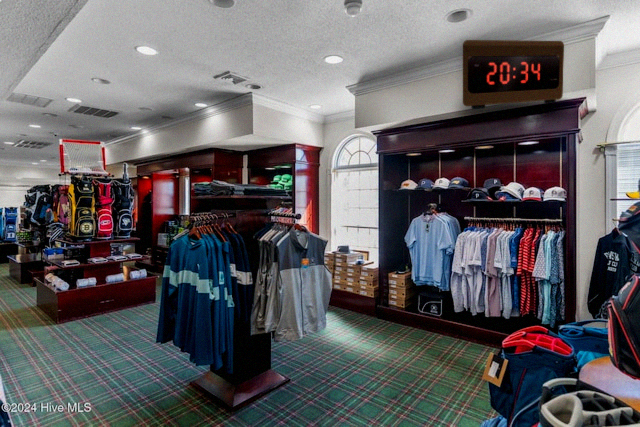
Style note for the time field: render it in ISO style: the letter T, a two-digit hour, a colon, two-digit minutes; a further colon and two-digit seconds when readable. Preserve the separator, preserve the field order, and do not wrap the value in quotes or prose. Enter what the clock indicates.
T20:34
